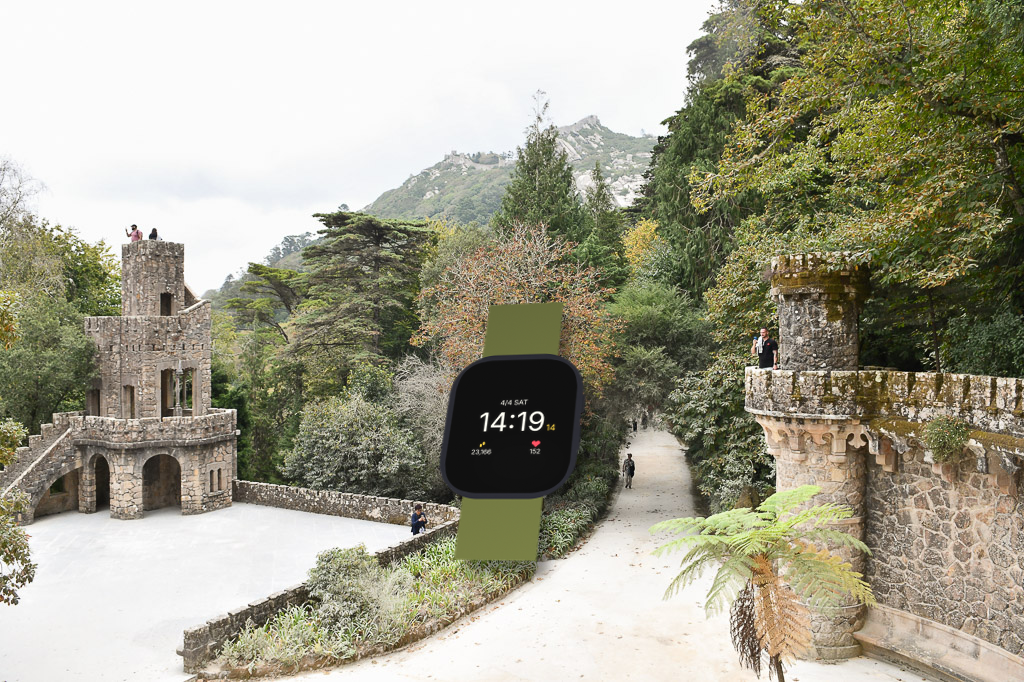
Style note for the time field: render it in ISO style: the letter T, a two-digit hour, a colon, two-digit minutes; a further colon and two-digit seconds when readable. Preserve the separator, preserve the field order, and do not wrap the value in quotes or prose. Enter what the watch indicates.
T14:19:14
